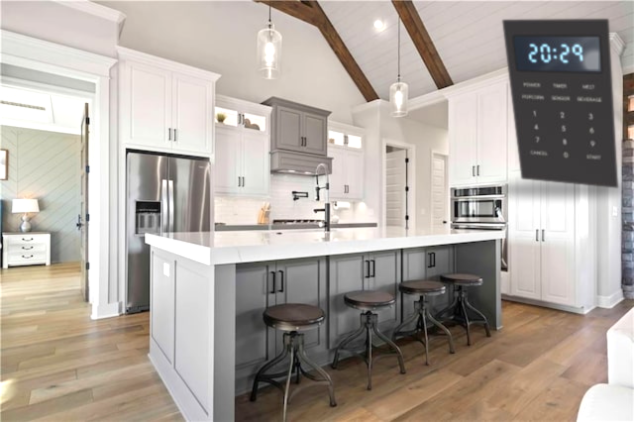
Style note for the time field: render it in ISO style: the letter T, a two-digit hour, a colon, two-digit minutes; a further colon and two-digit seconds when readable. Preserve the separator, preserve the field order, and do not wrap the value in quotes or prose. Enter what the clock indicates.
T20:29
